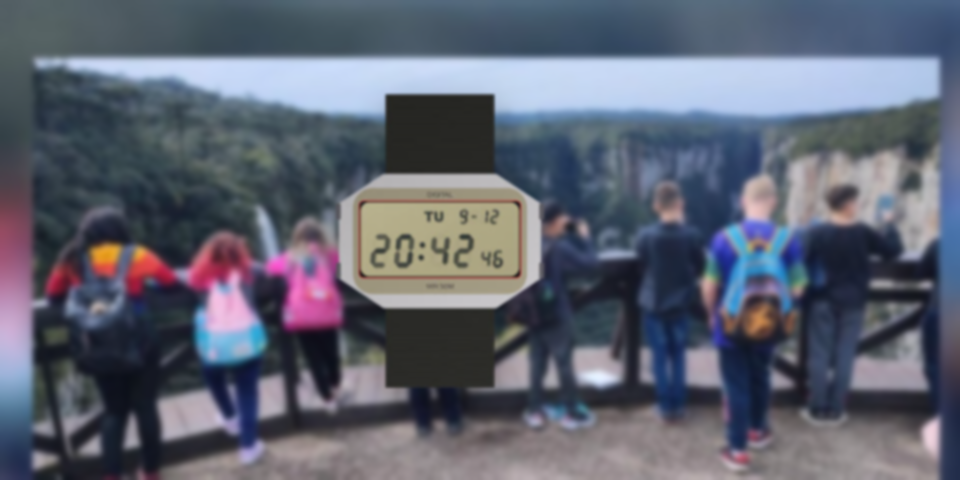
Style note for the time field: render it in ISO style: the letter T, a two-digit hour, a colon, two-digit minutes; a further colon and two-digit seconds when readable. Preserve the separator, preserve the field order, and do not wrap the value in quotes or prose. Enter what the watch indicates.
T20:42:46
